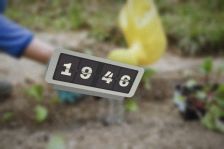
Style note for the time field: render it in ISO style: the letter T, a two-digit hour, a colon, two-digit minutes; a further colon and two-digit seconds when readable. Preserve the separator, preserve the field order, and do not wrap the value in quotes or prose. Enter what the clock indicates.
T19:46
